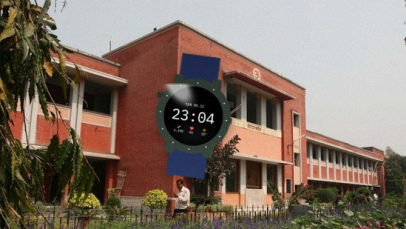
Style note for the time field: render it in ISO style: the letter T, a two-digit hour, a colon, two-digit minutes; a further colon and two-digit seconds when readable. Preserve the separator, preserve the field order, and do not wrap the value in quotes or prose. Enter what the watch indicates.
T23:04
